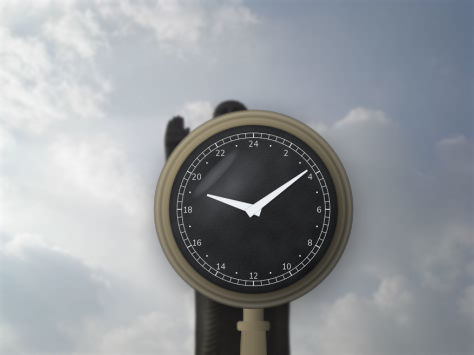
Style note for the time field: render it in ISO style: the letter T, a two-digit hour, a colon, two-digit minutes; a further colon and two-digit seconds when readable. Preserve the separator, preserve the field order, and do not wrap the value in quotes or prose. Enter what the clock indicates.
T19:09
